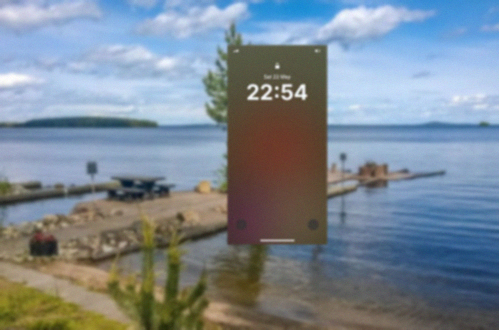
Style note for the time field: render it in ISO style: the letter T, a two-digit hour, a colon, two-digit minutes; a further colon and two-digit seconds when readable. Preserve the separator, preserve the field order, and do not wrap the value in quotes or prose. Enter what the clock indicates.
T22:54
